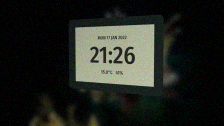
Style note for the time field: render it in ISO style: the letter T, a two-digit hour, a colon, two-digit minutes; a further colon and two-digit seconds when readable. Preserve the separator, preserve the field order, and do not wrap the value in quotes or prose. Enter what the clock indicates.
T21:26
